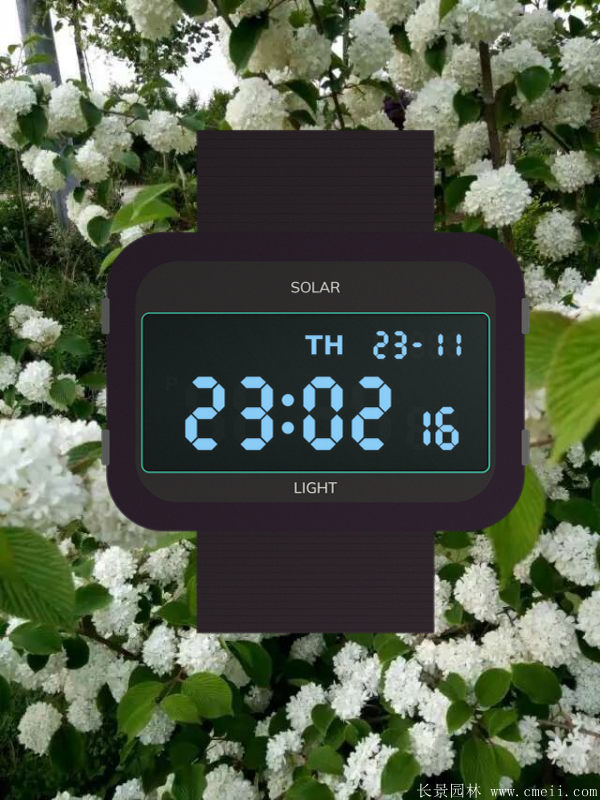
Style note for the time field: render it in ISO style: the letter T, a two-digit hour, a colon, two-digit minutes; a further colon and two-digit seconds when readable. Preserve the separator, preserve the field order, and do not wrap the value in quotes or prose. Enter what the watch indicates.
T23:02:16
